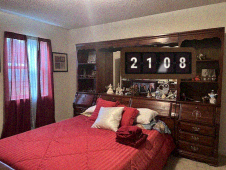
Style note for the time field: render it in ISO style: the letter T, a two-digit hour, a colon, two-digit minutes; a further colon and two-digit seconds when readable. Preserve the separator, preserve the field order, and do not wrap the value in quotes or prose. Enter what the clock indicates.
T21:08
